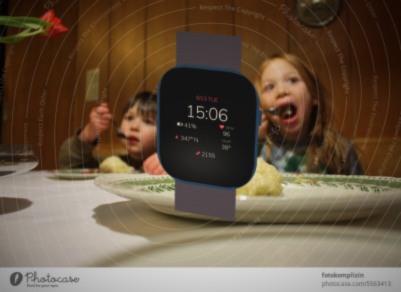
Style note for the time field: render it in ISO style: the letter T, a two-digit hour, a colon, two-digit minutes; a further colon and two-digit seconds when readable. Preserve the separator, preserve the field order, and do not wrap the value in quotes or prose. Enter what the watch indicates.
T15:06
